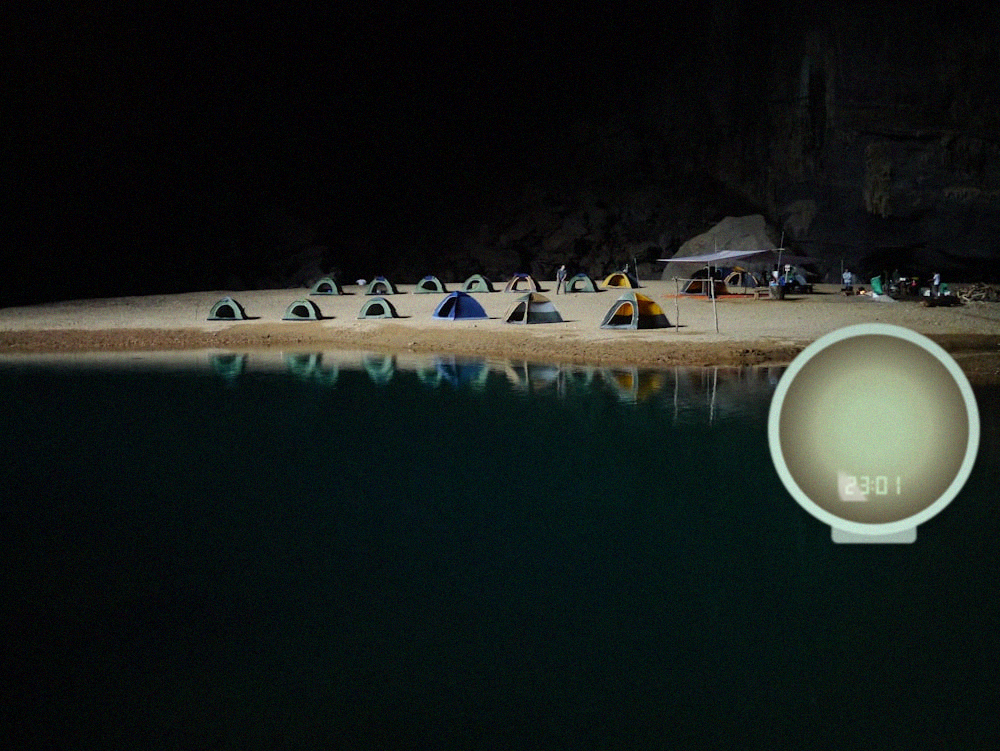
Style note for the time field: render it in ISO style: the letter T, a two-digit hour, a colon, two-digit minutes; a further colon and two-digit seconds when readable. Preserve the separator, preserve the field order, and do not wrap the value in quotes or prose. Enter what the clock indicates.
T23:01
